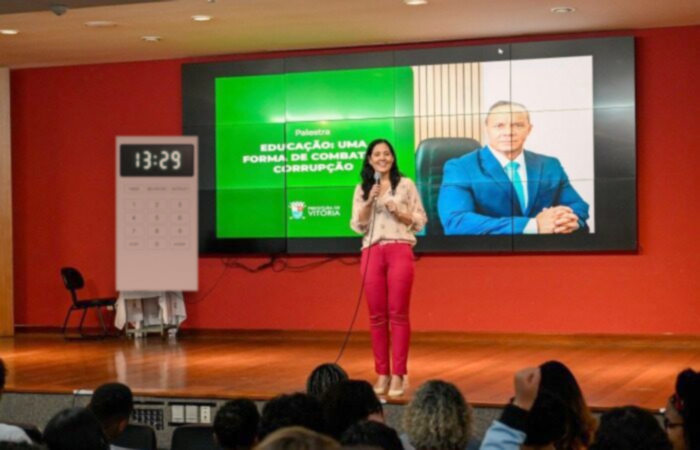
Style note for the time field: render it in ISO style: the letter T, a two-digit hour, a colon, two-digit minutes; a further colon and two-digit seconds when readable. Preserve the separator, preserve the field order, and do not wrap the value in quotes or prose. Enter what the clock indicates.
T13:29
